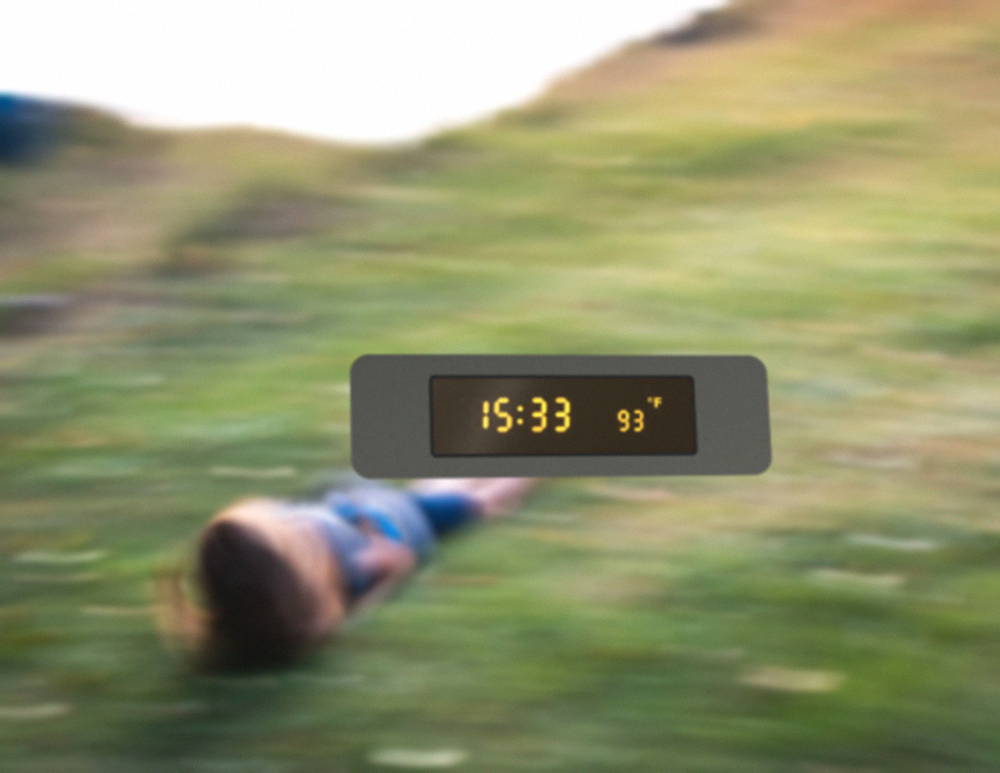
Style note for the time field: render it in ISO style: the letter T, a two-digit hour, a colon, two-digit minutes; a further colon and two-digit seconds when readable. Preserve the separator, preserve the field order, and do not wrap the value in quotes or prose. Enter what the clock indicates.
T15:33
